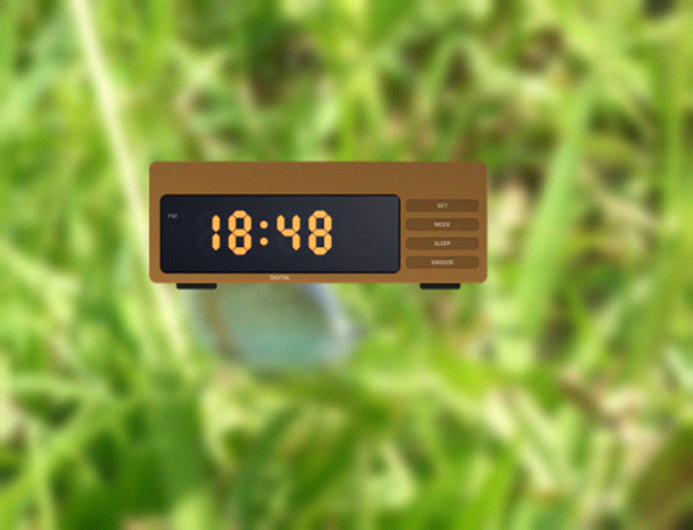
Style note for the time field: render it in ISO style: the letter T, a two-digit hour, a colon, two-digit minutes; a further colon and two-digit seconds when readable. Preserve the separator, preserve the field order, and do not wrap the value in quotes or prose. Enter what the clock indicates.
T18:48
